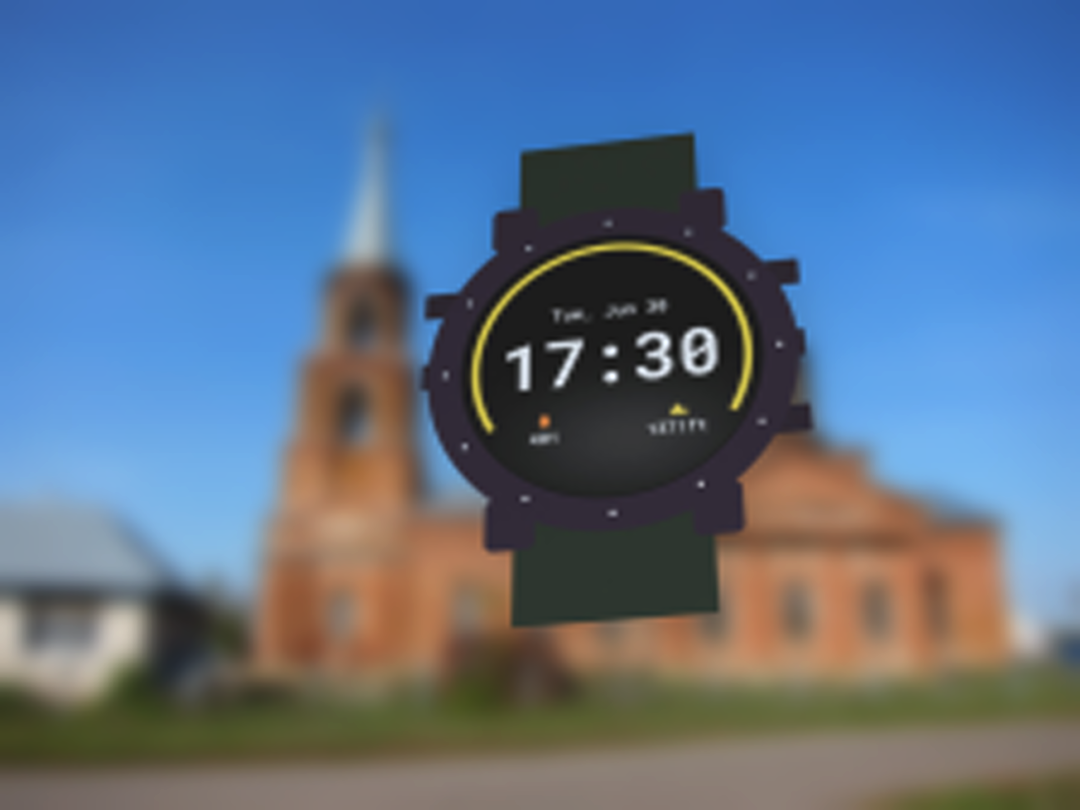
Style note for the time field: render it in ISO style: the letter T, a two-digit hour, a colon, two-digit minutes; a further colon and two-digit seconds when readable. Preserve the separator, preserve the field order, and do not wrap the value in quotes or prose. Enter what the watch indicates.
T17:30
